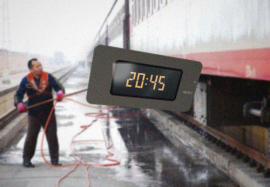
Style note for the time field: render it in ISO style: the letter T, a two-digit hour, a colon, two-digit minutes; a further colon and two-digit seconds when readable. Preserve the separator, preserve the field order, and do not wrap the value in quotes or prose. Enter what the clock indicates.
T20:45
